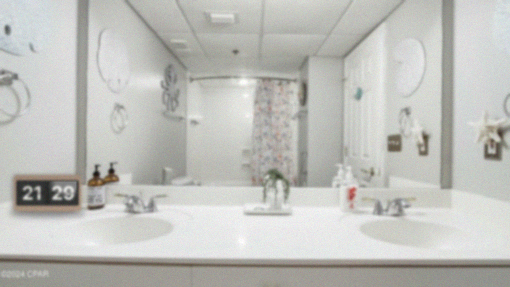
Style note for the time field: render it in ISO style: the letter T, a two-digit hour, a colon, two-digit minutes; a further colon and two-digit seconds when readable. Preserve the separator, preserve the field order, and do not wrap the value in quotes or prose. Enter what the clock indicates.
T21:29
